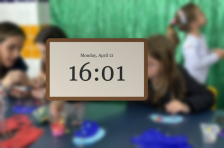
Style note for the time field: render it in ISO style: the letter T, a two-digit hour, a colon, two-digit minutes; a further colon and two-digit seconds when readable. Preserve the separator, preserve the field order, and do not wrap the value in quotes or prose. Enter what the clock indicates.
T16:01
